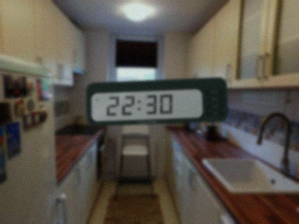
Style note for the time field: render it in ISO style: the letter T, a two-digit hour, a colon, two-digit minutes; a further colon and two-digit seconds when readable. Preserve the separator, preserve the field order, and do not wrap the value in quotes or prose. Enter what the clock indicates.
T22:30
